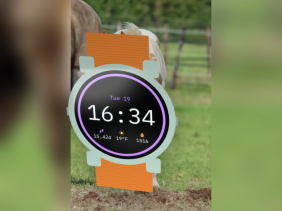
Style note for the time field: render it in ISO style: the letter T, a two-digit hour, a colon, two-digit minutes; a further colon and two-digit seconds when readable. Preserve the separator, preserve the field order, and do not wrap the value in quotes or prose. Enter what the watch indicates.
T16:34
